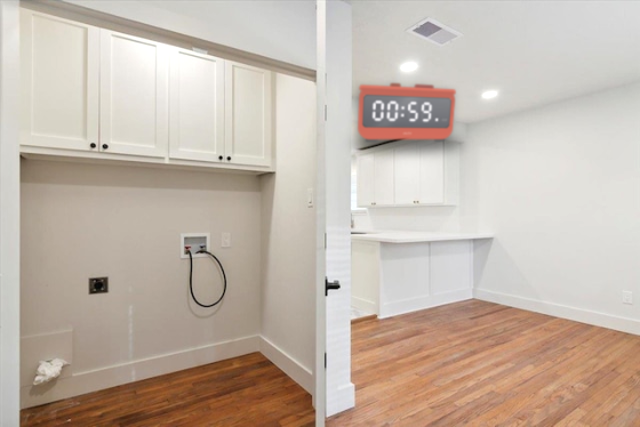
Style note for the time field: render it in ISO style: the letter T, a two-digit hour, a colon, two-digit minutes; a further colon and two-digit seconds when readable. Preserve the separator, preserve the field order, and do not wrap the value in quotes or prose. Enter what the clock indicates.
T00:59
